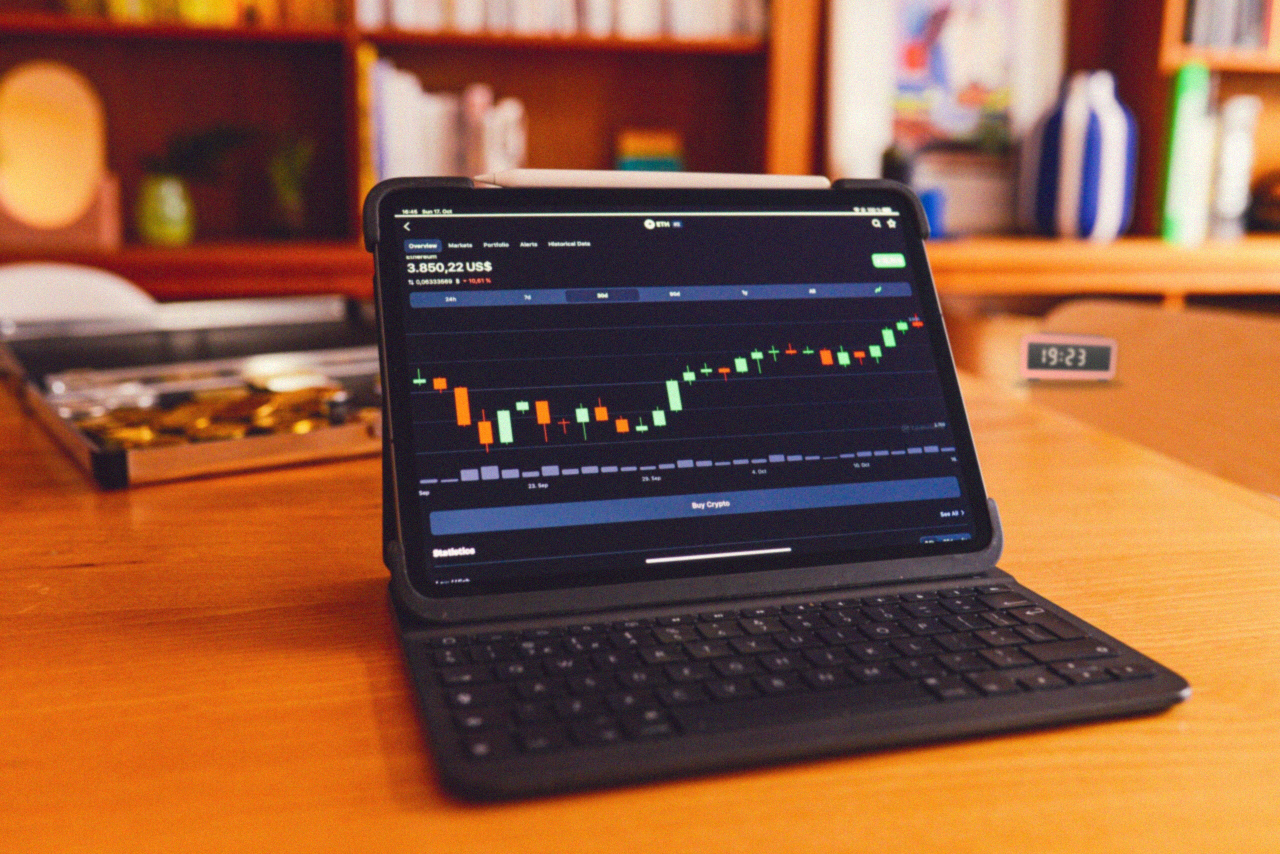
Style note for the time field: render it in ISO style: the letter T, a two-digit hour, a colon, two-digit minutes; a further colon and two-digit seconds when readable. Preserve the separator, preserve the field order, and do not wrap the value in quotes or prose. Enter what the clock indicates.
T19:23
